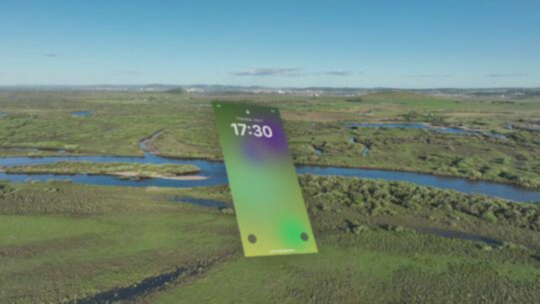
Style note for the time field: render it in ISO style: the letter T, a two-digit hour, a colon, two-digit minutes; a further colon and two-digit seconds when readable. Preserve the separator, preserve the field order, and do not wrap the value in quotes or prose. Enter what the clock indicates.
T17:30
